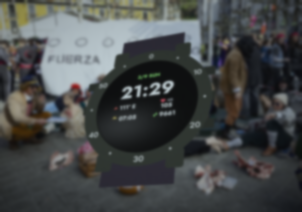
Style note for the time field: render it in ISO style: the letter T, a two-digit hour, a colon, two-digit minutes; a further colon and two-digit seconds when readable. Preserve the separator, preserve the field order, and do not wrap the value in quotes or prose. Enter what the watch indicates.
T21:29
